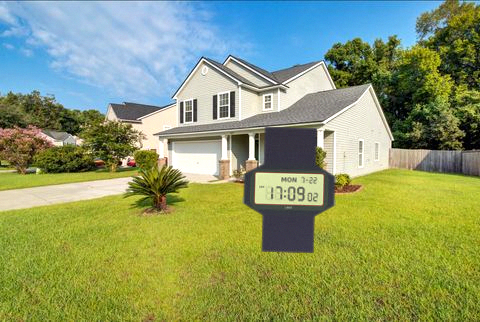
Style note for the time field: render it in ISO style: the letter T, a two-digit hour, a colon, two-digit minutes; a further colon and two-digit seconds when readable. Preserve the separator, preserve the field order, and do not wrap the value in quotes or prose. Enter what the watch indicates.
T17:09:02
